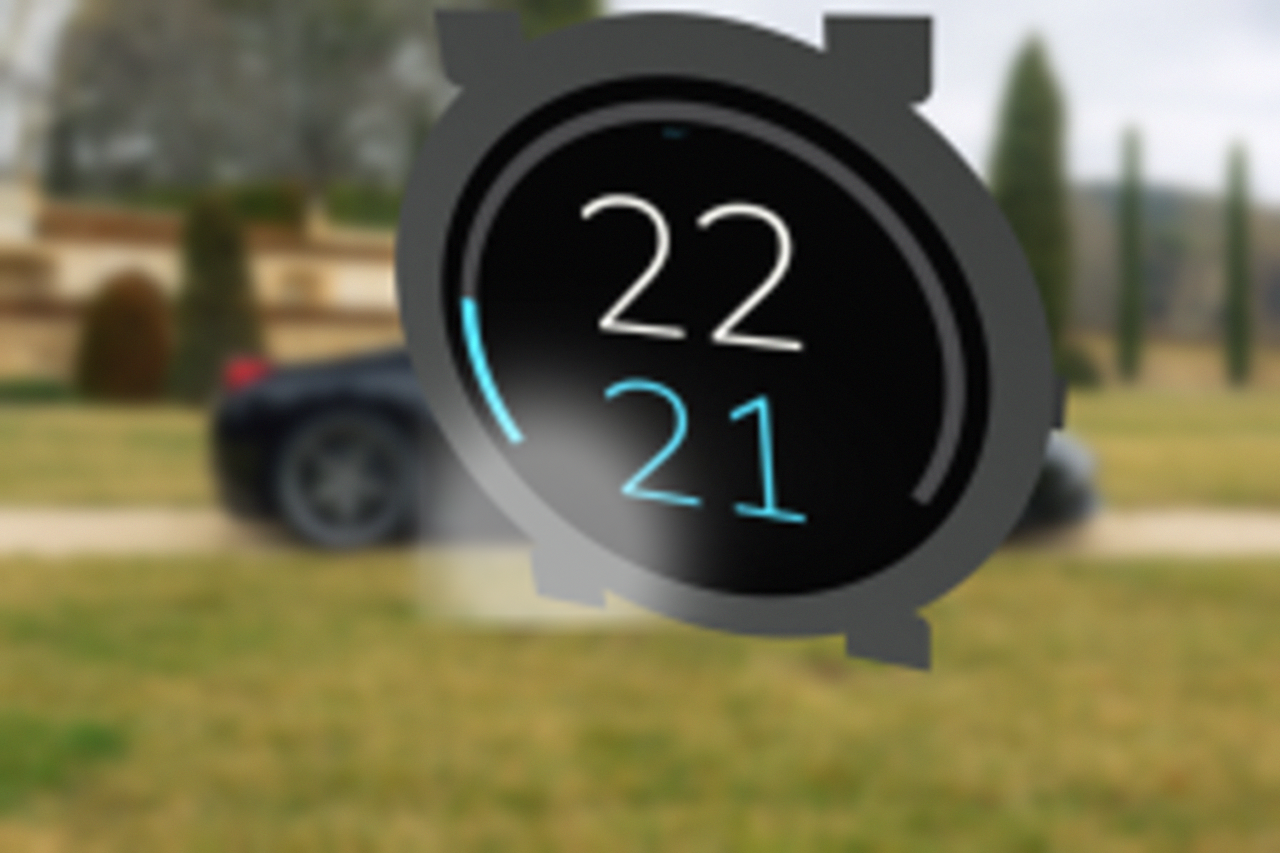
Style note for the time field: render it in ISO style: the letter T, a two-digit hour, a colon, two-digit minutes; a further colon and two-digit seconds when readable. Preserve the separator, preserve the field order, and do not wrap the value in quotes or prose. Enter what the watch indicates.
T22:21
